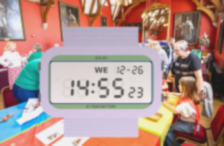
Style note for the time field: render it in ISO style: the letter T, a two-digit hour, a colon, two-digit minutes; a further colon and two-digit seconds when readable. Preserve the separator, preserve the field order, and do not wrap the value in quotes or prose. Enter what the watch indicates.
T14:55:23
